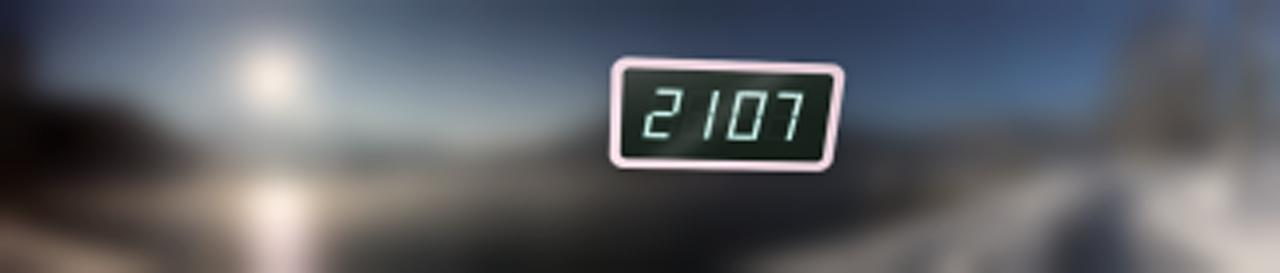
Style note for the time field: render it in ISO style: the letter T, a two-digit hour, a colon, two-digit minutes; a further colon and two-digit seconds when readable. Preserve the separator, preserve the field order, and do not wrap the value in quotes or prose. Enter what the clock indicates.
T21:07
